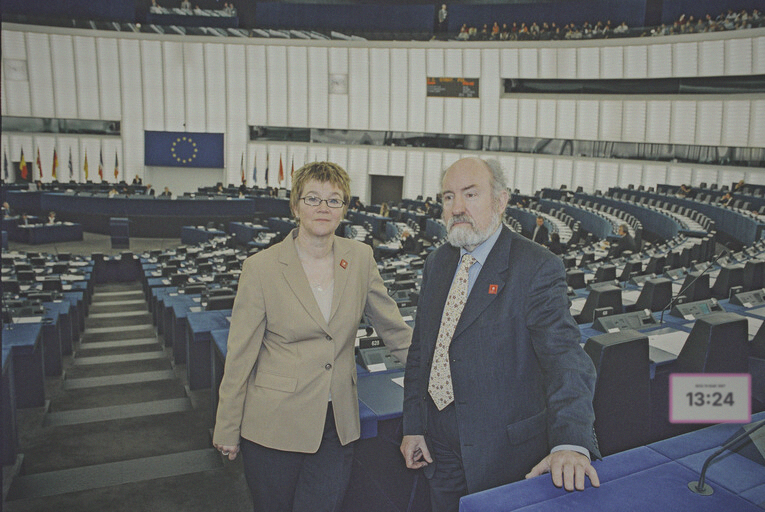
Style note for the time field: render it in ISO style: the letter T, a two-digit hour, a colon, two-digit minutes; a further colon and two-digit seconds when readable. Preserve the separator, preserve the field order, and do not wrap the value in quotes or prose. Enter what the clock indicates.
T13:24
